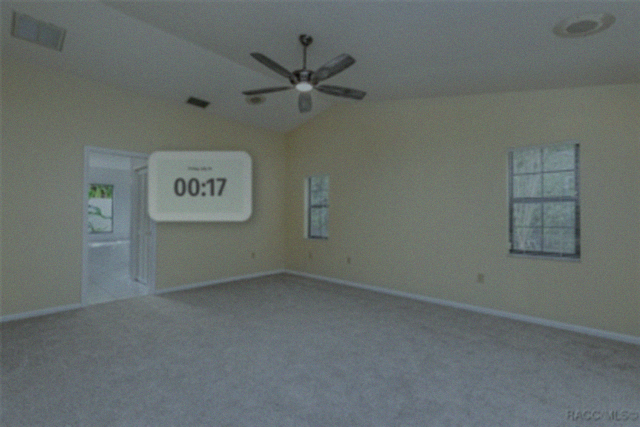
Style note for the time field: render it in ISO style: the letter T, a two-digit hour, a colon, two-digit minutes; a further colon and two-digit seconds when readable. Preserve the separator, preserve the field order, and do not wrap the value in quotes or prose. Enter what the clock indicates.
T00:17
